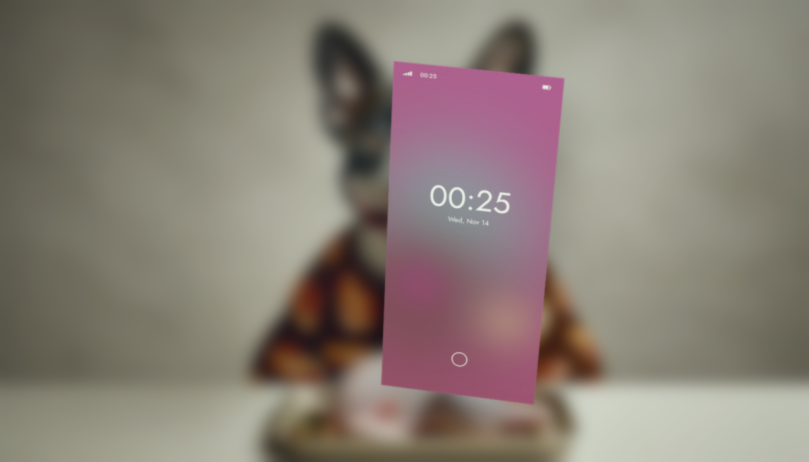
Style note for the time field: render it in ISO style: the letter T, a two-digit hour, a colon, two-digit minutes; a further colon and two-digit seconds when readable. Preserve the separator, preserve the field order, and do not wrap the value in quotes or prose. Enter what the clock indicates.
T00:25
